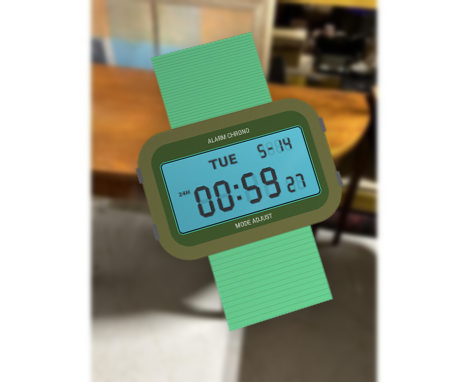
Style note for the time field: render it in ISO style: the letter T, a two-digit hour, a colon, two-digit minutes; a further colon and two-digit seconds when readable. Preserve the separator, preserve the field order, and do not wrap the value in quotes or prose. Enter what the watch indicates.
T00:59:27
